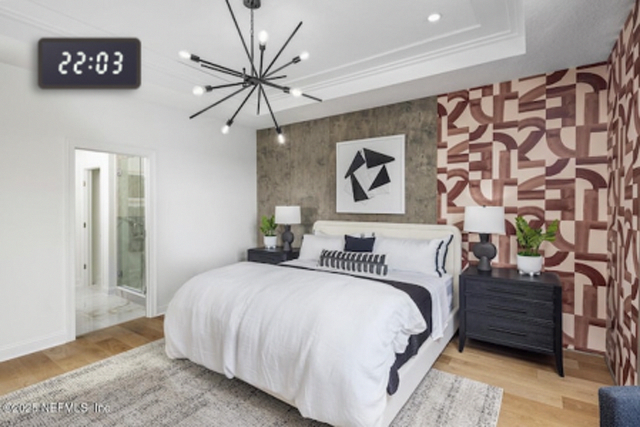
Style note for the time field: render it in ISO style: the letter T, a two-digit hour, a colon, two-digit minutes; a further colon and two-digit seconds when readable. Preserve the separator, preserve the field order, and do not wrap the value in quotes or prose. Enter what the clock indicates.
T22:03
